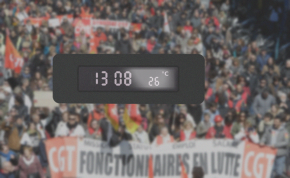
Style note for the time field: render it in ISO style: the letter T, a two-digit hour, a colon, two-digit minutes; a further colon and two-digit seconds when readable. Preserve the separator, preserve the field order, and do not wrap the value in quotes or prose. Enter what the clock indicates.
T13:08
